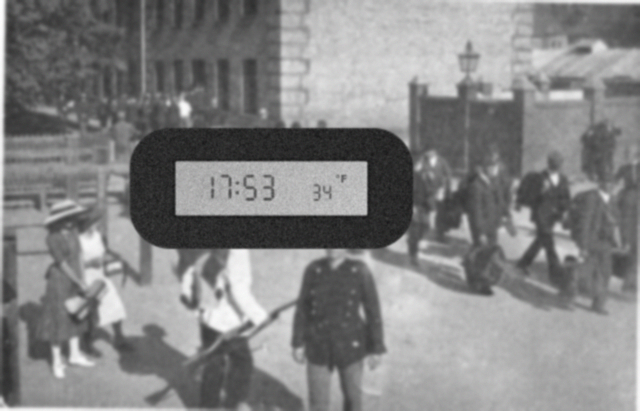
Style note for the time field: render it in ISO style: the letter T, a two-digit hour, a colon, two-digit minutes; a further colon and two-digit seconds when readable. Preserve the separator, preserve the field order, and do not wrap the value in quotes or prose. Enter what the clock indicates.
T17:53
